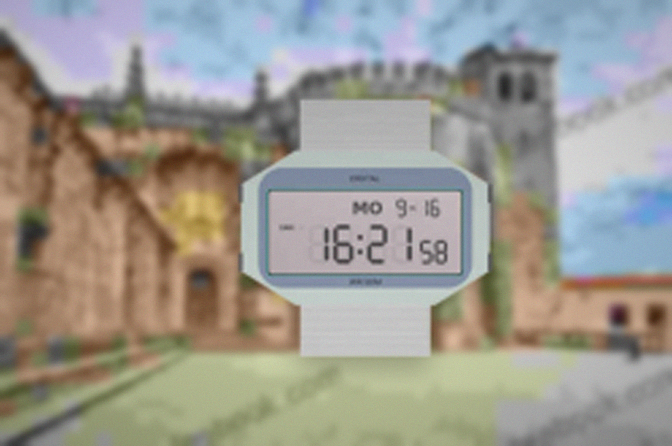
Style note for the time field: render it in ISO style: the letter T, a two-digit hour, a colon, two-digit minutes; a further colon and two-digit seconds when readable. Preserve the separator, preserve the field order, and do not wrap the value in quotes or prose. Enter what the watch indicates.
T16:21:58
